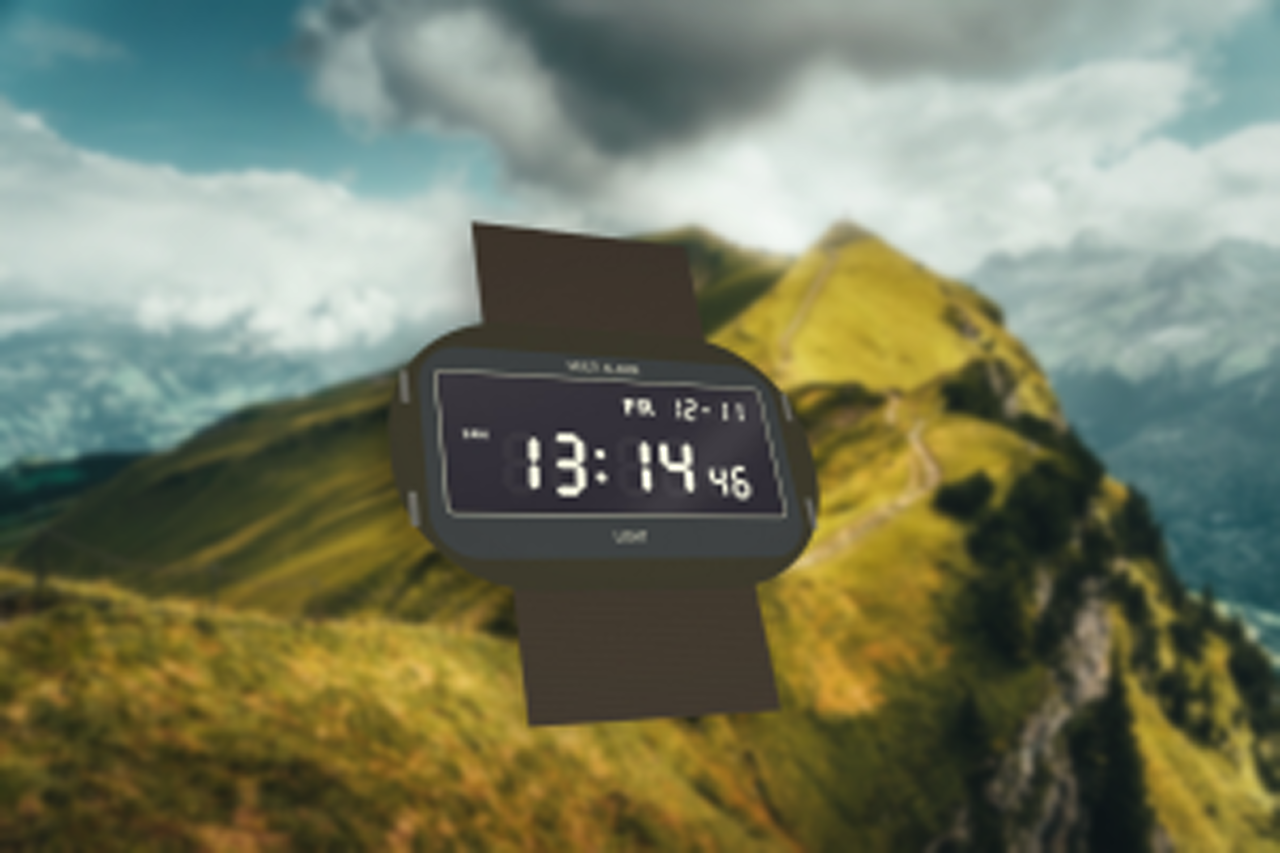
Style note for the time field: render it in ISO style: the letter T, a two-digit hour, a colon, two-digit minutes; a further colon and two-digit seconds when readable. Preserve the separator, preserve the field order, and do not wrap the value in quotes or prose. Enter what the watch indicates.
T13:14:46
